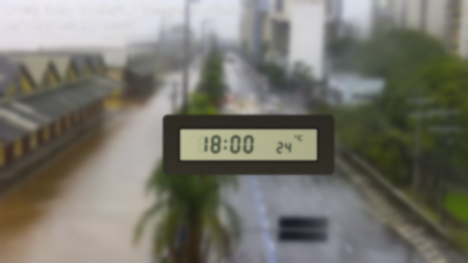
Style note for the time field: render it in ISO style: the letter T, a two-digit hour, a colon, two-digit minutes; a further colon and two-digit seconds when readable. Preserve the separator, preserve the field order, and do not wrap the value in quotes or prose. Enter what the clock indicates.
T18:00
